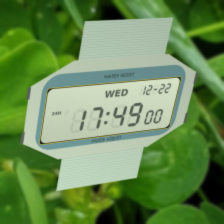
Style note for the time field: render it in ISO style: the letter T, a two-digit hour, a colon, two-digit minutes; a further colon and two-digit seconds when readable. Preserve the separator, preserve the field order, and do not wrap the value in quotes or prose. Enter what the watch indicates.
T17:49:00
